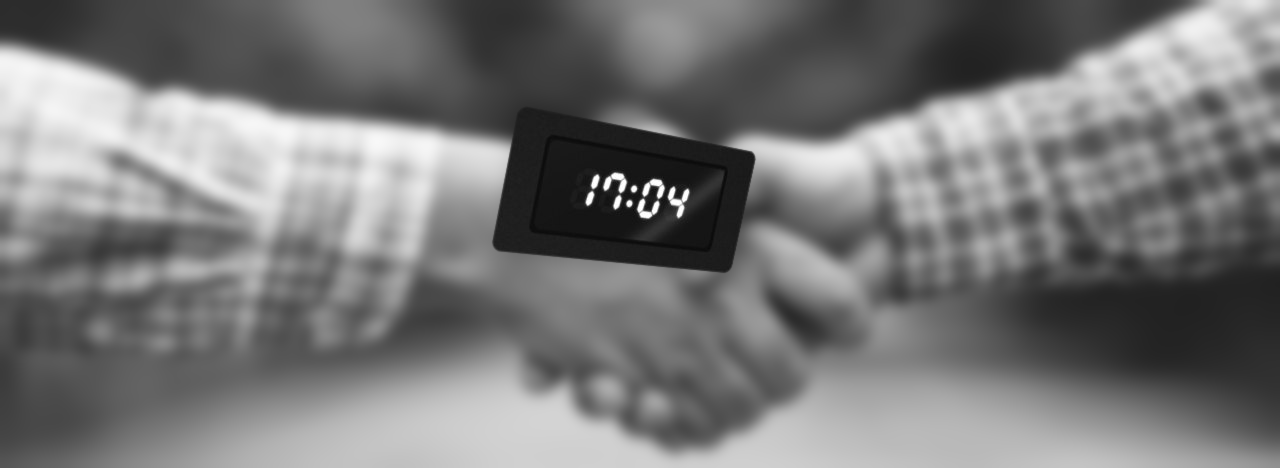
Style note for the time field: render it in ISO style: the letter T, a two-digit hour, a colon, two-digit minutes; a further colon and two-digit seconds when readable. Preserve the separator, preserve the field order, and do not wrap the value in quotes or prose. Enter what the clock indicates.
T17:04
